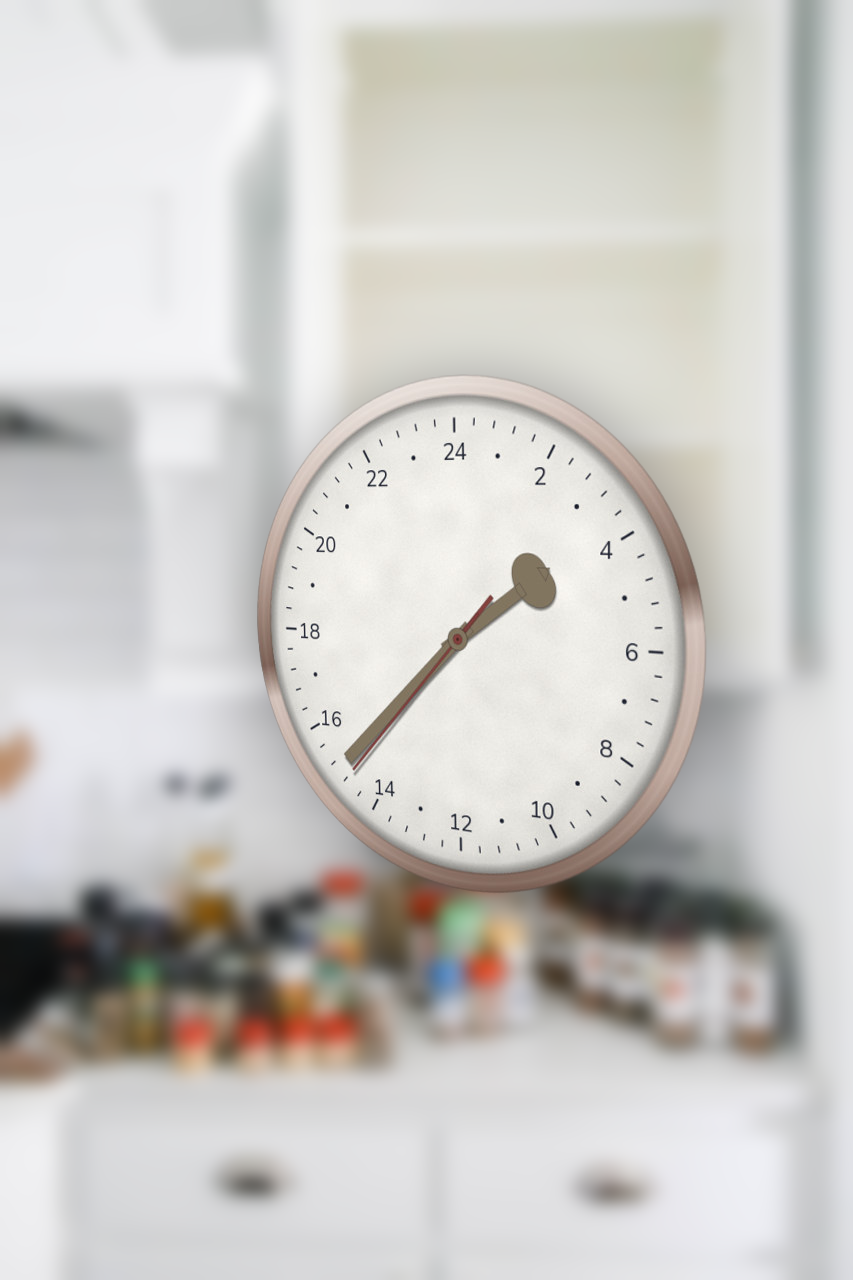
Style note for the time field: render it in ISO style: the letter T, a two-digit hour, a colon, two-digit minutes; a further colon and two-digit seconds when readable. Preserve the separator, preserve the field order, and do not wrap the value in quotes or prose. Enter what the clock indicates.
T03:37:37
